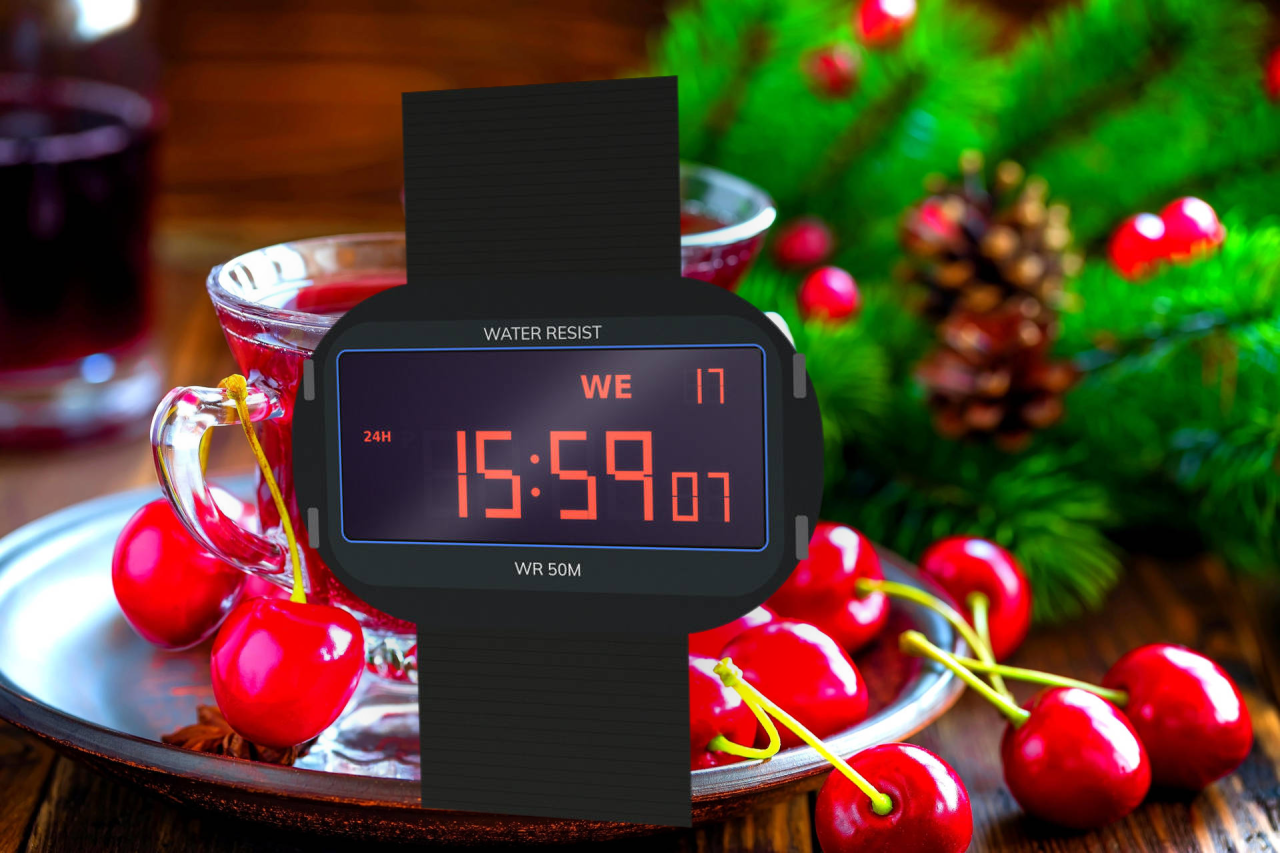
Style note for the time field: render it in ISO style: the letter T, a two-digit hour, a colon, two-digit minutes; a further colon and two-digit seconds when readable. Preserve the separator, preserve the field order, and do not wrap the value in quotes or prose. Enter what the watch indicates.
T15:59:07
